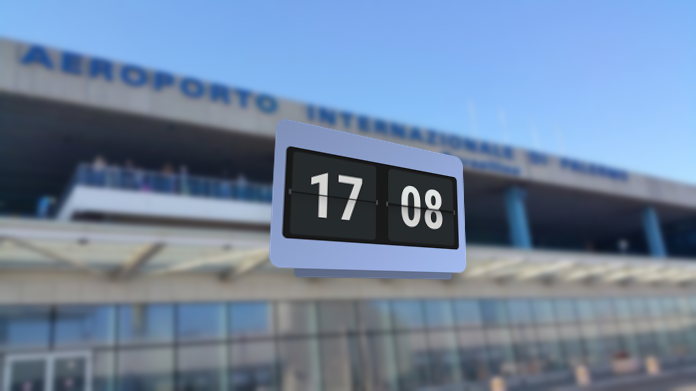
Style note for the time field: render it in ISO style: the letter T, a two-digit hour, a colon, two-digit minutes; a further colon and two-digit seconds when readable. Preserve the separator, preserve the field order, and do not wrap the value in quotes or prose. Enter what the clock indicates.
T17:08
